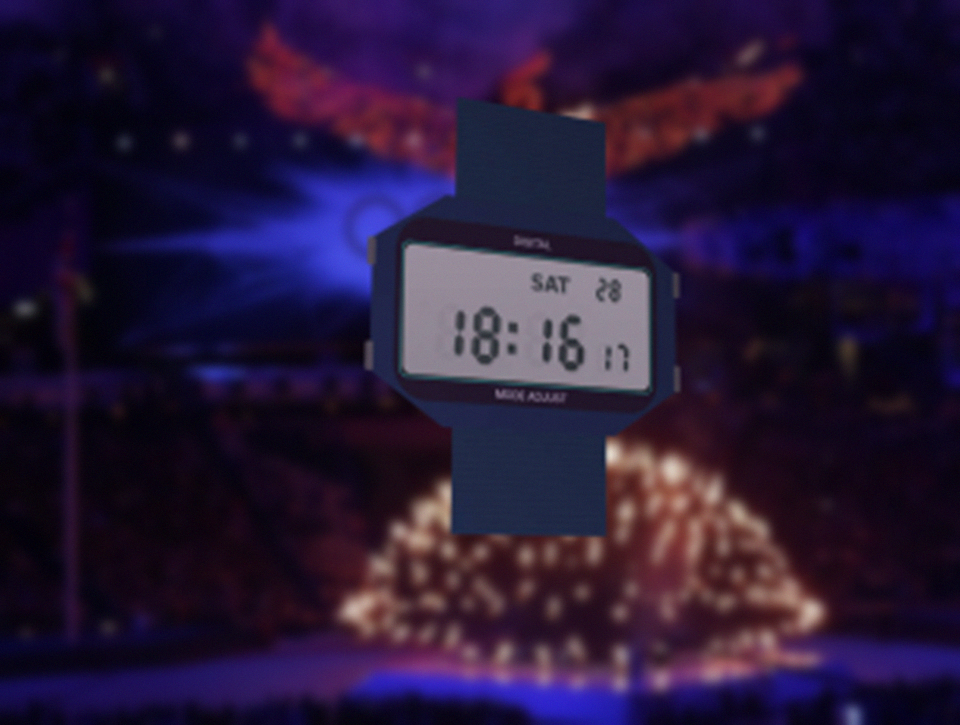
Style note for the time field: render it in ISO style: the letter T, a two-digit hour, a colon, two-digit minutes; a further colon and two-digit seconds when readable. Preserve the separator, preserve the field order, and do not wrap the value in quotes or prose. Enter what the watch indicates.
T18:16:17
